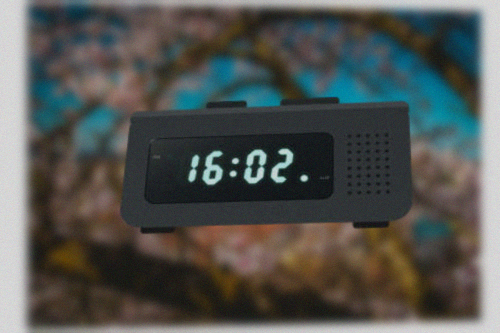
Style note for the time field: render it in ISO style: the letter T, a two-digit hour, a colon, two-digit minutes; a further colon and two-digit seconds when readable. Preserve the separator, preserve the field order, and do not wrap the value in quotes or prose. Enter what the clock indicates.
T16:02
